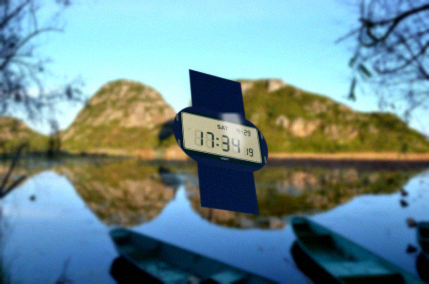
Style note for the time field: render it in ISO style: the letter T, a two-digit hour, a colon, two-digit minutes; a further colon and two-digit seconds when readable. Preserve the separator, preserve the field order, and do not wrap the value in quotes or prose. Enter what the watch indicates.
T17:34
